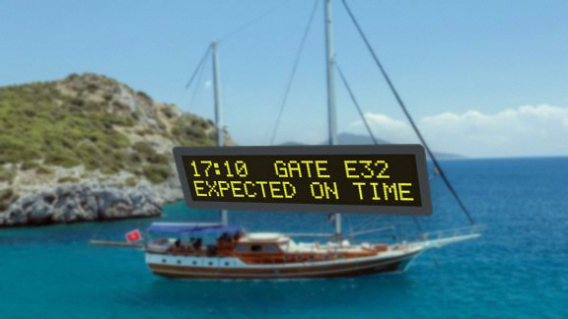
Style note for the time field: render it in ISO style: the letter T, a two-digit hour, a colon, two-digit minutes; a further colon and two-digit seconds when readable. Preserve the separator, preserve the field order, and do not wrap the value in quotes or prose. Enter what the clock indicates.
T17:10
